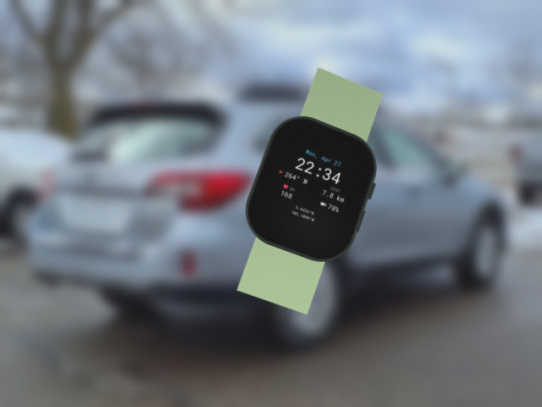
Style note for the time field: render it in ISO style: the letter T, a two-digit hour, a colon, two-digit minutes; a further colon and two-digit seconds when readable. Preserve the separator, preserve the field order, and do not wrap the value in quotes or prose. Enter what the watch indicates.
T22:34
